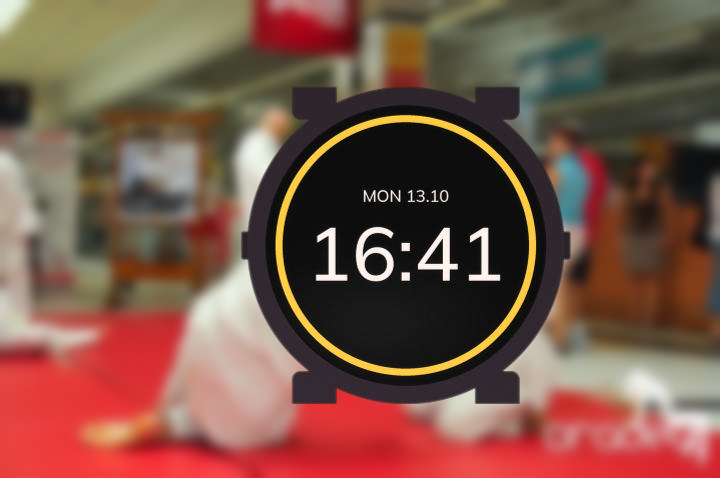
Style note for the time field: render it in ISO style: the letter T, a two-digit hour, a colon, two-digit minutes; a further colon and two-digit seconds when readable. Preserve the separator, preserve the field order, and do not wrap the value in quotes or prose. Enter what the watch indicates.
T16:41
